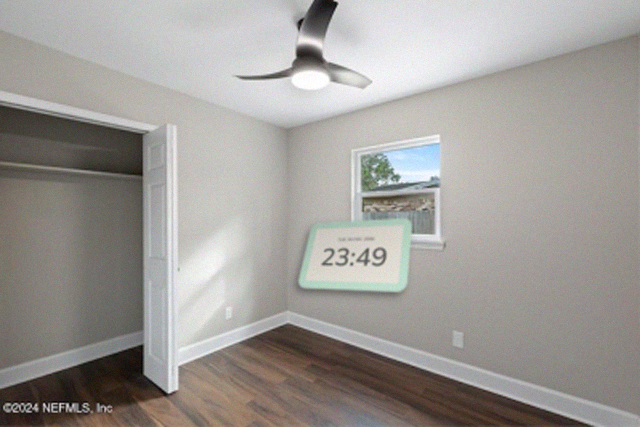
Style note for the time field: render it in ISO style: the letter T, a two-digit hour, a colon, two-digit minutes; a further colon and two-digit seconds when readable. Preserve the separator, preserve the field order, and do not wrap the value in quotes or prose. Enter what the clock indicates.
T23:49
